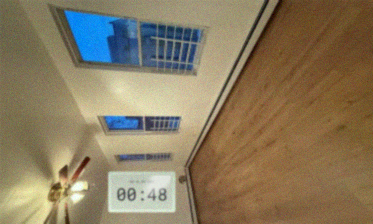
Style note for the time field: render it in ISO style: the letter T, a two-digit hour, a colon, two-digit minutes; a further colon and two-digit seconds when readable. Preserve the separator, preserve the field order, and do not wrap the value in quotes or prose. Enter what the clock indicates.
T00:48
